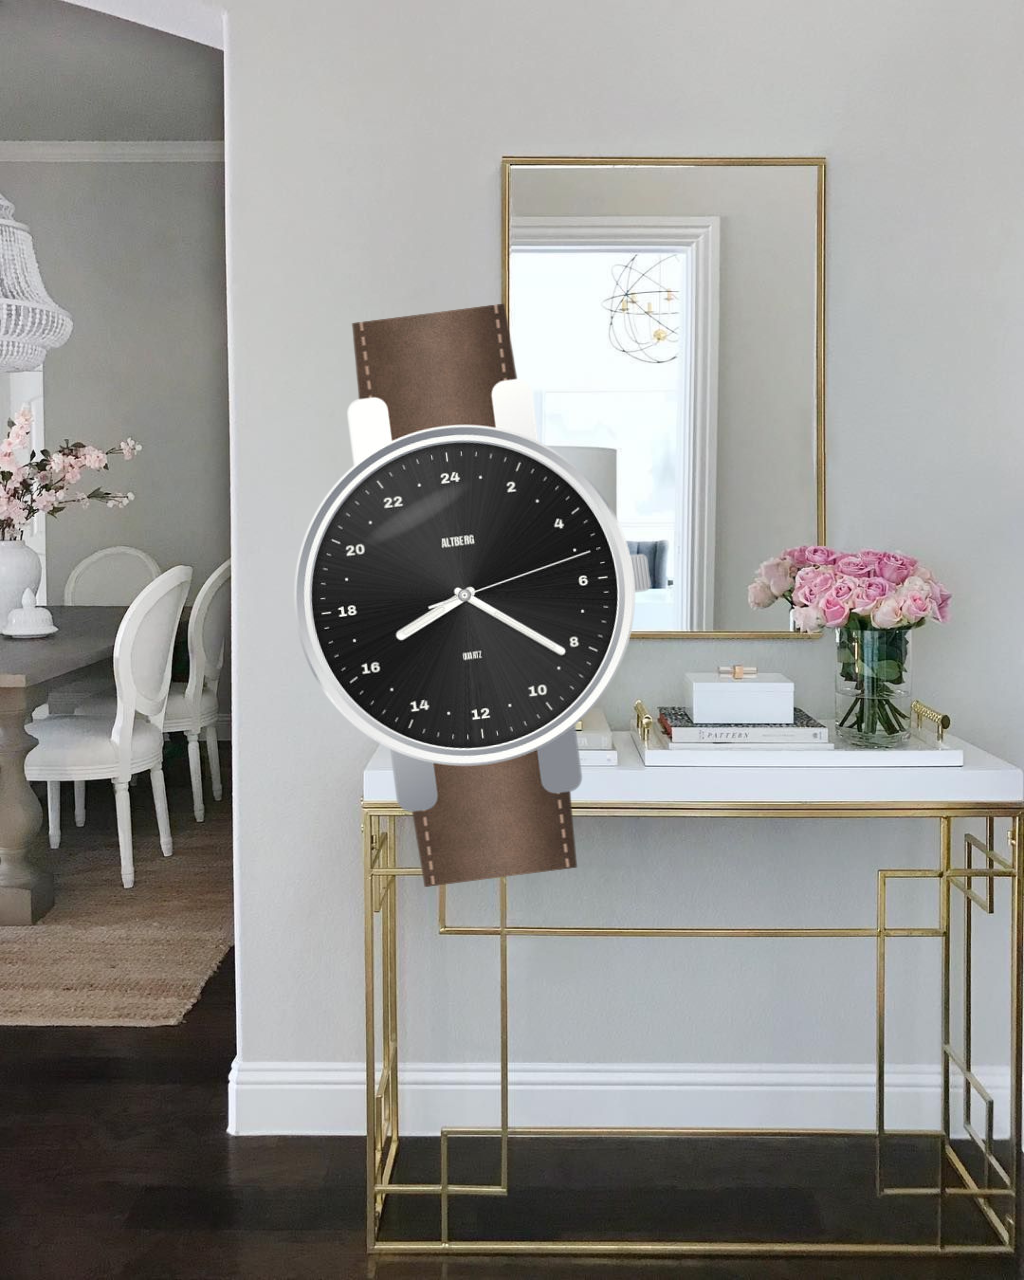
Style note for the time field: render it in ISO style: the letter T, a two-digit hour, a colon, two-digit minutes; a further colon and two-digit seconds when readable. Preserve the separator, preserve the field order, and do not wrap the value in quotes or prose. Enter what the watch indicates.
T16:21:13
